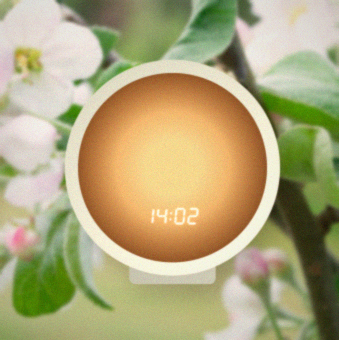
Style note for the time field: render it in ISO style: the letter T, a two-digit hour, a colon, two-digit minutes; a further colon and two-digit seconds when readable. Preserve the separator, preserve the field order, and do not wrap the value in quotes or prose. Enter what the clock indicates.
T14:02
